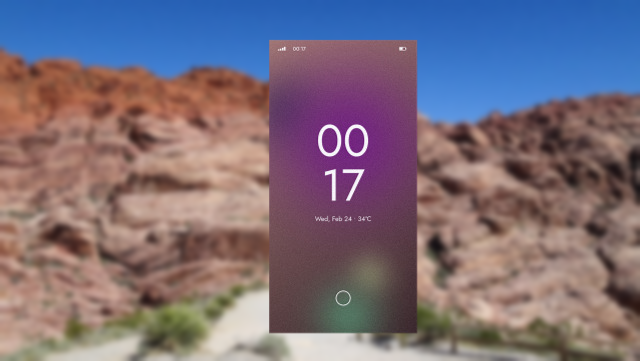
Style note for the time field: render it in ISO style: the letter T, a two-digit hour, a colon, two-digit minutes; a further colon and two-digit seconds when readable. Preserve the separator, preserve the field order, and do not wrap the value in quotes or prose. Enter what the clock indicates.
T00:17
